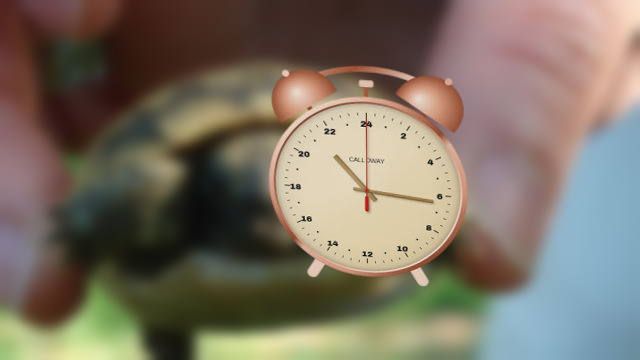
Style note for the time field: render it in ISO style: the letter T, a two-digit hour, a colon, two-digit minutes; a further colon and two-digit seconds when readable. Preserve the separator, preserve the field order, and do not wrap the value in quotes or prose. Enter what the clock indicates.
T21:16:00
